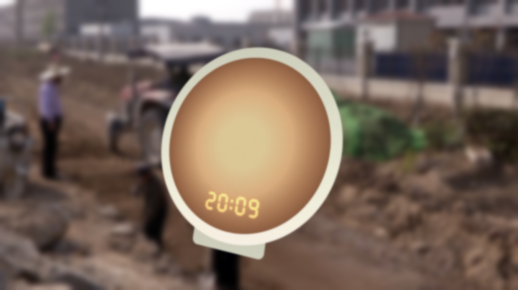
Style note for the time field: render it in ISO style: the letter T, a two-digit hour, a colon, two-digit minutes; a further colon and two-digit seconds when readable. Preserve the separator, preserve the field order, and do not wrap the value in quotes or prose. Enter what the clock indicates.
T20:09
